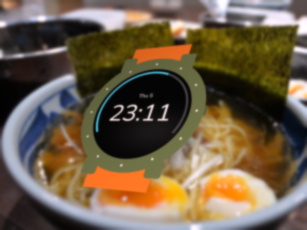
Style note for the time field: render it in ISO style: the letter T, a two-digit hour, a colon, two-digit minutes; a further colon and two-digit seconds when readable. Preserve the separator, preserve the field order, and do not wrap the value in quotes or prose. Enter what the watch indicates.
T23:11
